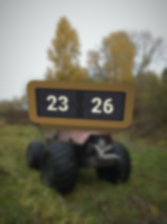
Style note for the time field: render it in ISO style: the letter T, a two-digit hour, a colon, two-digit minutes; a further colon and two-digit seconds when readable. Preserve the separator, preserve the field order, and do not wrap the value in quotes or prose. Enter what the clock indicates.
T23:26
